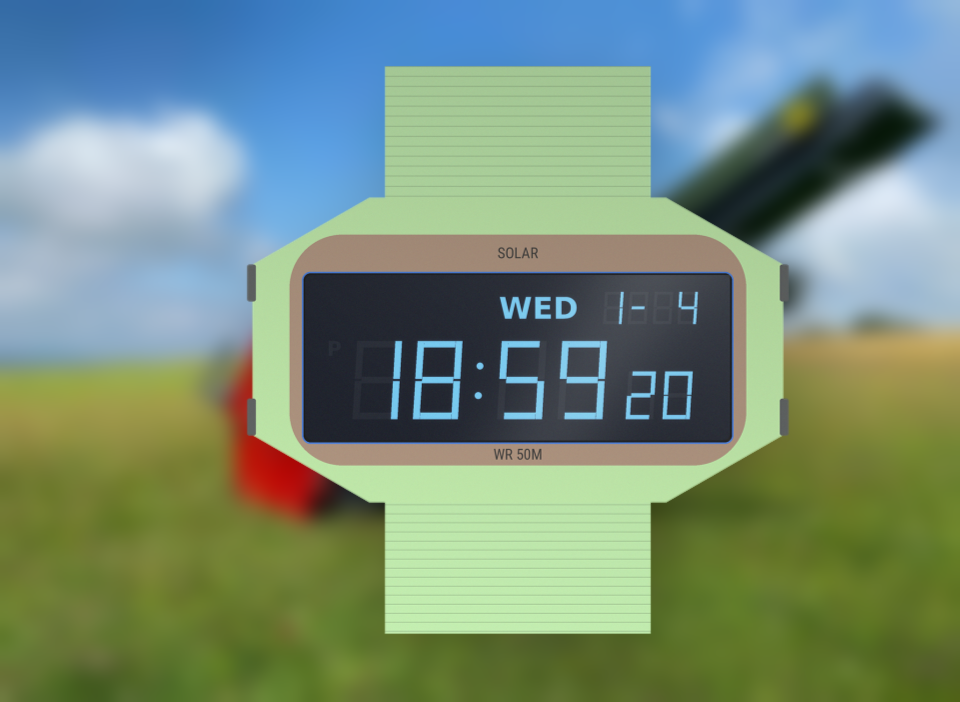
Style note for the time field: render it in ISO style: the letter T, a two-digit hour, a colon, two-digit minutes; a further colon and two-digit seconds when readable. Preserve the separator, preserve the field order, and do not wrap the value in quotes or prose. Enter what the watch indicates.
T18:59:20
